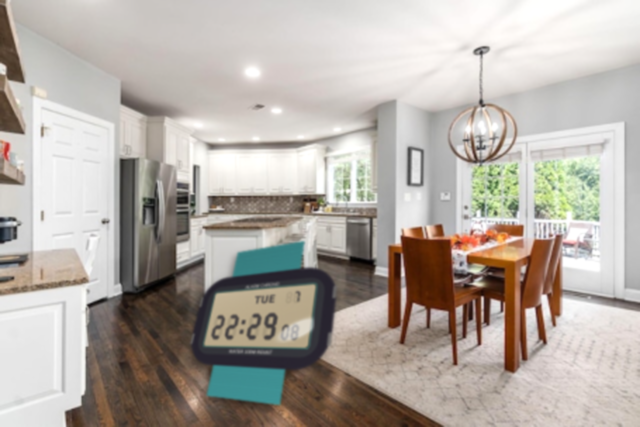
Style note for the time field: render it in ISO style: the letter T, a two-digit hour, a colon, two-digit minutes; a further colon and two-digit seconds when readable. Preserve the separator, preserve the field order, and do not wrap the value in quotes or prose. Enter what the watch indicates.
T22:29:08
